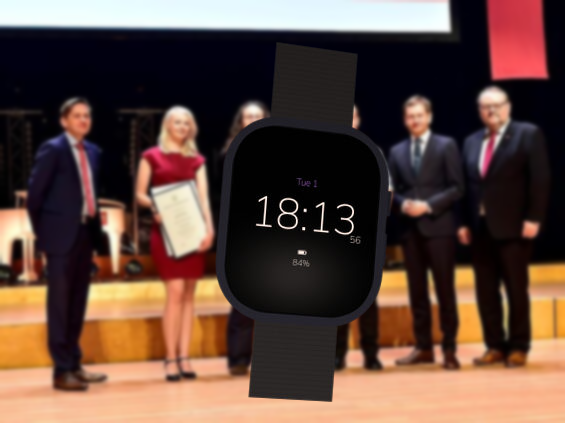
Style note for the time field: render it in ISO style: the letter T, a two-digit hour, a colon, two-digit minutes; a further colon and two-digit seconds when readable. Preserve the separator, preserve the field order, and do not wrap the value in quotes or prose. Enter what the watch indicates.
T18:13:56
